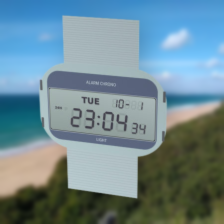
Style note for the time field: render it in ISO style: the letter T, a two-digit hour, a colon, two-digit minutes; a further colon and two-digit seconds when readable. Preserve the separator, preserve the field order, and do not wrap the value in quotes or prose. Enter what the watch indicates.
T23:04:34
